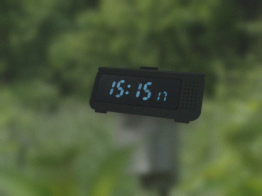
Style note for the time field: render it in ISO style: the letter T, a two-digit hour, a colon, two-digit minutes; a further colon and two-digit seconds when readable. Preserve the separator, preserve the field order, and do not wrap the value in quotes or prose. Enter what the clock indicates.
T15:15:17
